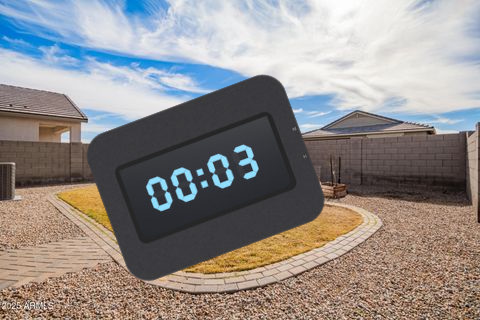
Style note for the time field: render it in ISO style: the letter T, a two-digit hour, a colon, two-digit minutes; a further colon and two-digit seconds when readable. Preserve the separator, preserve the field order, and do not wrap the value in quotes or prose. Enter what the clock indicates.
T00:03
